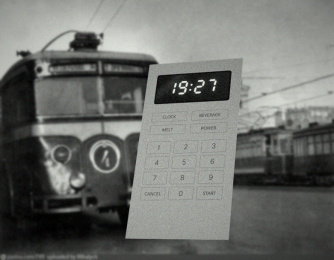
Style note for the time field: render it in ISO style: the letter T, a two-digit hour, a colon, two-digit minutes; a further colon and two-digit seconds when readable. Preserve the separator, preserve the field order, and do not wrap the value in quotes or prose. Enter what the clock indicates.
T19:27
